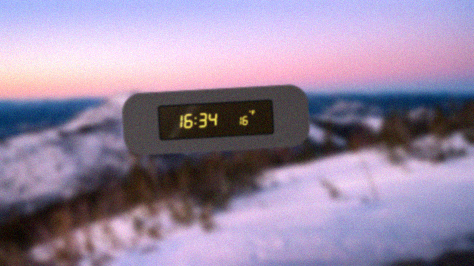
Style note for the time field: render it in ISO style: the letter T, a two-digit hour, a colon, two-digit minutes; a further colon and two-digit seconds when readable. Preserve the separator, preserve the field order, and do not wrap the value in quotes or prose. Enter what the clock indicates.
T16:34
